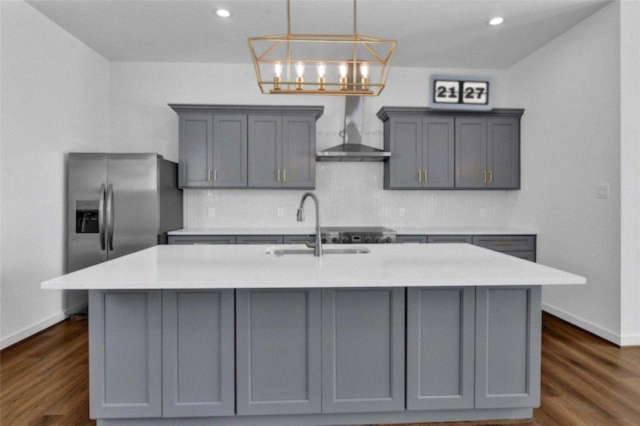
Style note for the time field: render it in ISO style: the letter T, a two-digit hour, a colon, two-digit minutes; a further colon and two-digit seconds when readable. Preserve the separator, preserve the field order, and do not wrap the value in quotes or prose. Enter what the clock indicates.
T21:27
